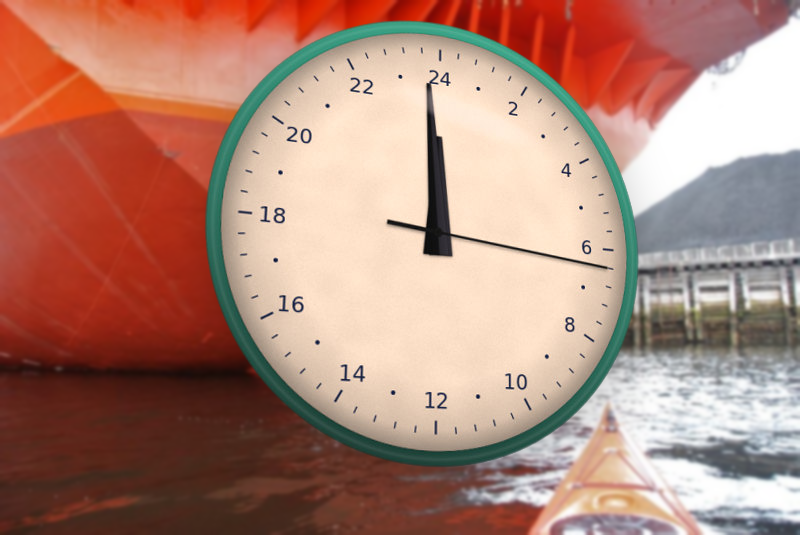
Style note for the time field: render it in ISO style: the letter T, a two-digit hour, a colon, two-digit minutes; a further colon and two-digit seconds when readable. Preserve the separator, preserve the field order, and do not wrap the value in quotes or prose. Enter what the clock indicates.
T23:59:16
